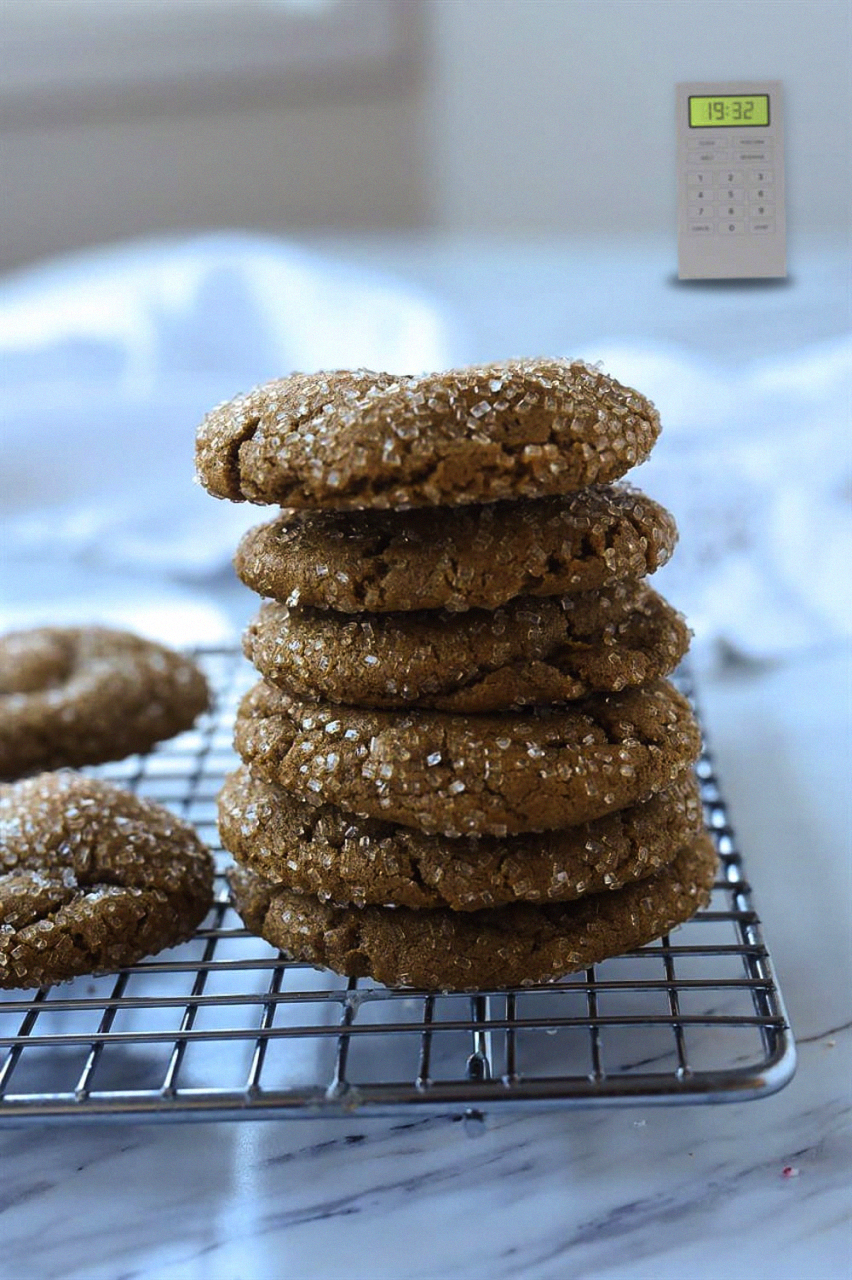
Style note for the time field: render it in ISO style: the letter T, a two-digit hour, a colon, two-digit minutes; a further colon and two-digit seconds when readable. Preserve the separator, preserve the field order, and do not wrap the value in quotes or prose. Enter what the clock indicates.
T19:32
